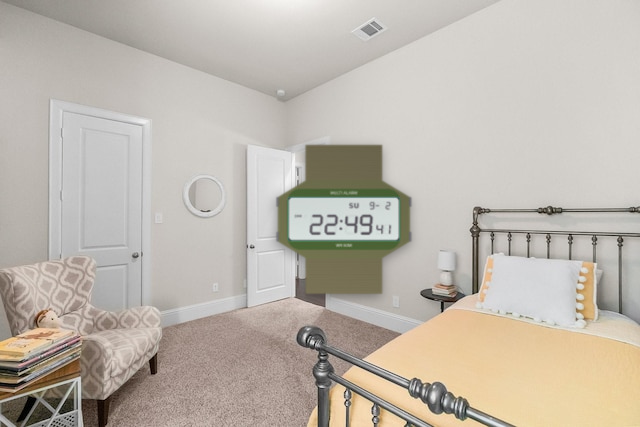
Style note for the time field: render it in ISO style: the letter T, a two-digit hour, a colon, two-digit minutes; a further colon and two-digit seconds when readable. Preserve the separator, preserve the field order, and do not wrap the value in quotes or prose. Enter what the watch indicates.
T22:49:41
